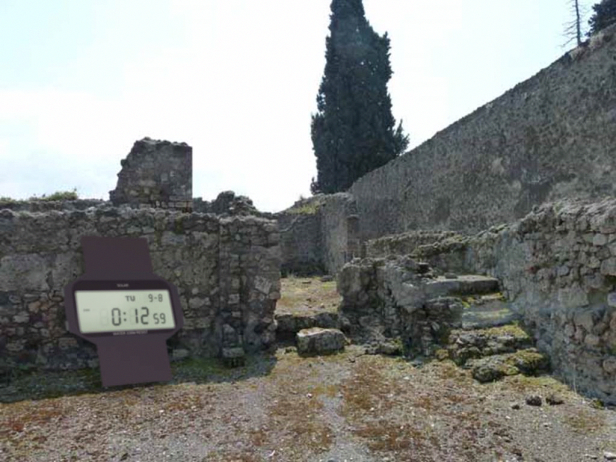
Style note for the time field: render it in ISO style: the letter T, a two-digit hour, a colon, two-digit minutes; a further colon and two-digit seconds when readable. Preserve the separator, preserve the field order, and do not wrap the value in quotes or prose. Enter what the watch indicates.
T00:12:59
